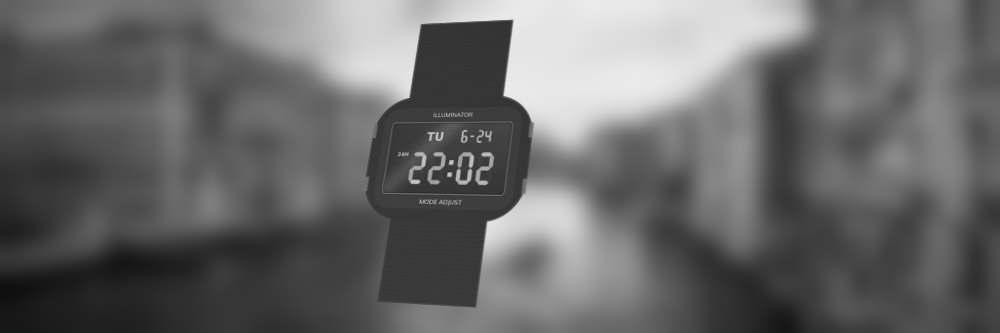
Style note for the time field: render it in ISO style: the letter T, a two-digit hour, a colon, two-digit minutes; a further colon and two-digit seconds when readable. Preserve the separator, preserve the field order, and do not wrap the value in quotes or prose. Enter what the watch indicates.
T22:02
